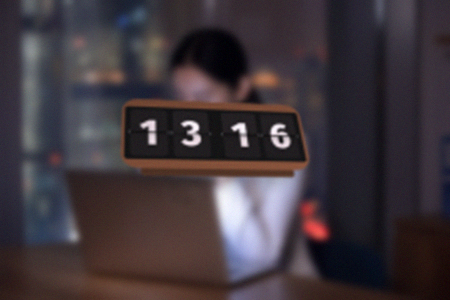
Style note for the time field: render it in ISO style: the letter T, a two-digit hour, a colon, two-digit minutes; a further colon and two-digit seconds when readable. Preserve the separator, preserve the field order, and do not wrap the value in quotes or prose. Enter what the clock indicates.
T13:16
